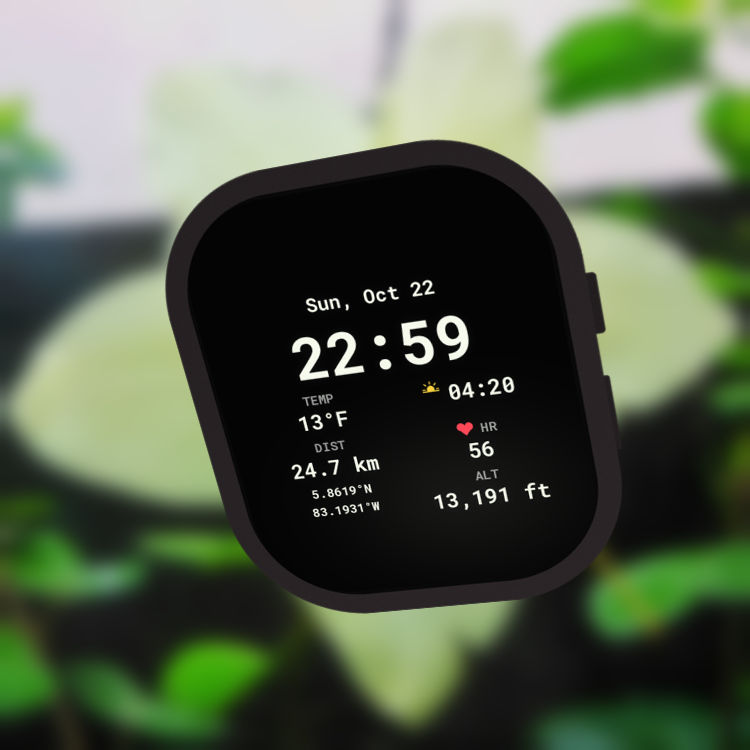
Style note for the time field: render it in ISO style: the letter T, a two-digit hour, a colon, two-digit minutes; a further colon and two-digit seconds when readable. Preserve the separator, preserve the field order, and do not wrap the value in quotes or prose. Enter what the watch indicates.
T22:59
